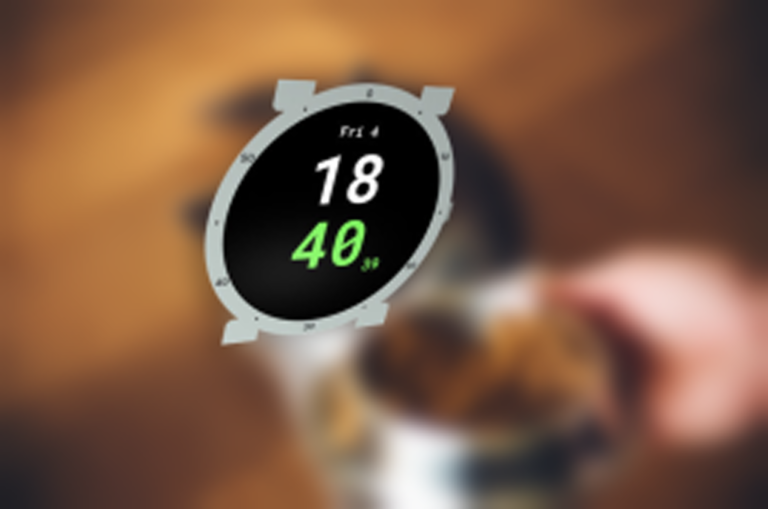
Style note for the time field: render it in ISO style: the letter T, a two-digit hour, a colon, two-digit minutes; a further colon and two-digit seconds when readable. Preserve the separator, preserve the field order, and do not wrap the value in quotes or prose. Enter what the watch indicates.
T18:40
